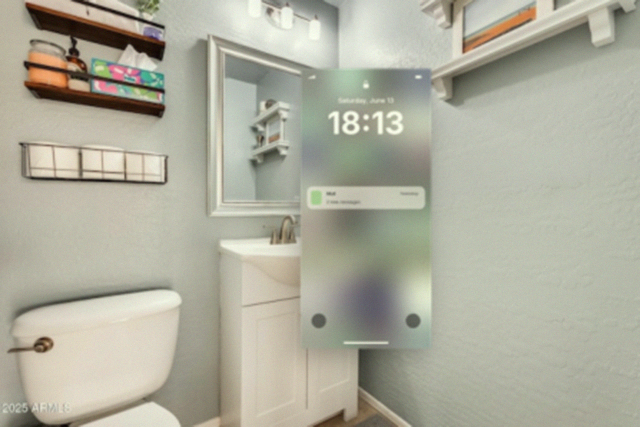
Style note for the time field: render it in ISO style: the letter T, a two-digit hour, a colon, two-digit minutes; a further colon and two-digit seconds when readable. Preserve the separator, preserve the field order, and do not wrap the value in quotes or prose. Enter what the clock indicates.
T18:13
